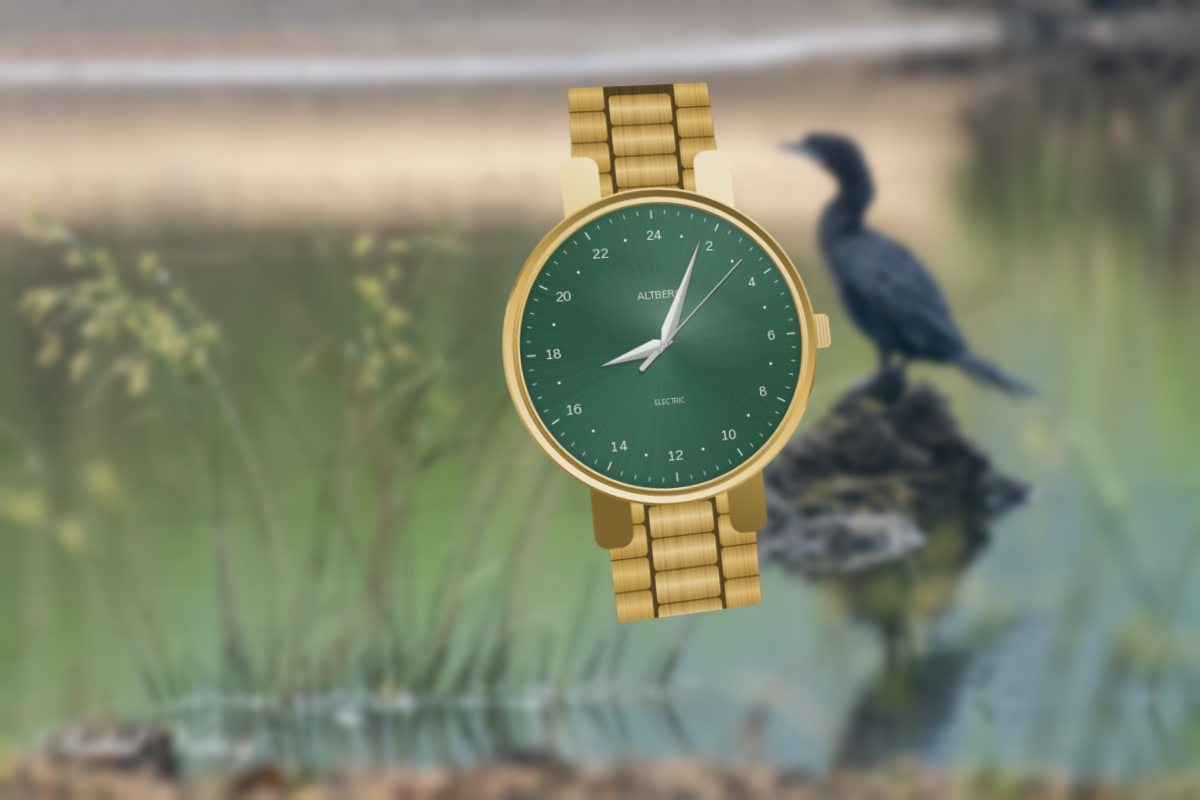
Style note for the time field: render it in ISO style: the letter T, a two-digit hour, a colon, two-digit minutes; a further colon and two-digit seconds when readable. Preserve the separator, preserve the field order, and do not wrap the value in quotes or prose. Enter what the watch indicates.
T17:04:08
